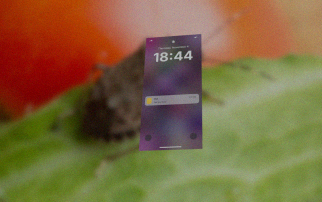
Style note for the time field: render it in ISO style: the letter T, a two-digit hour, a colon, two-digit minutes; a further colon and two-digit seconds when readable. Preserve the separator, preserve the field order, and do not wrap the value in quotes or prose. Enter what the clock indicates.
T18:44
